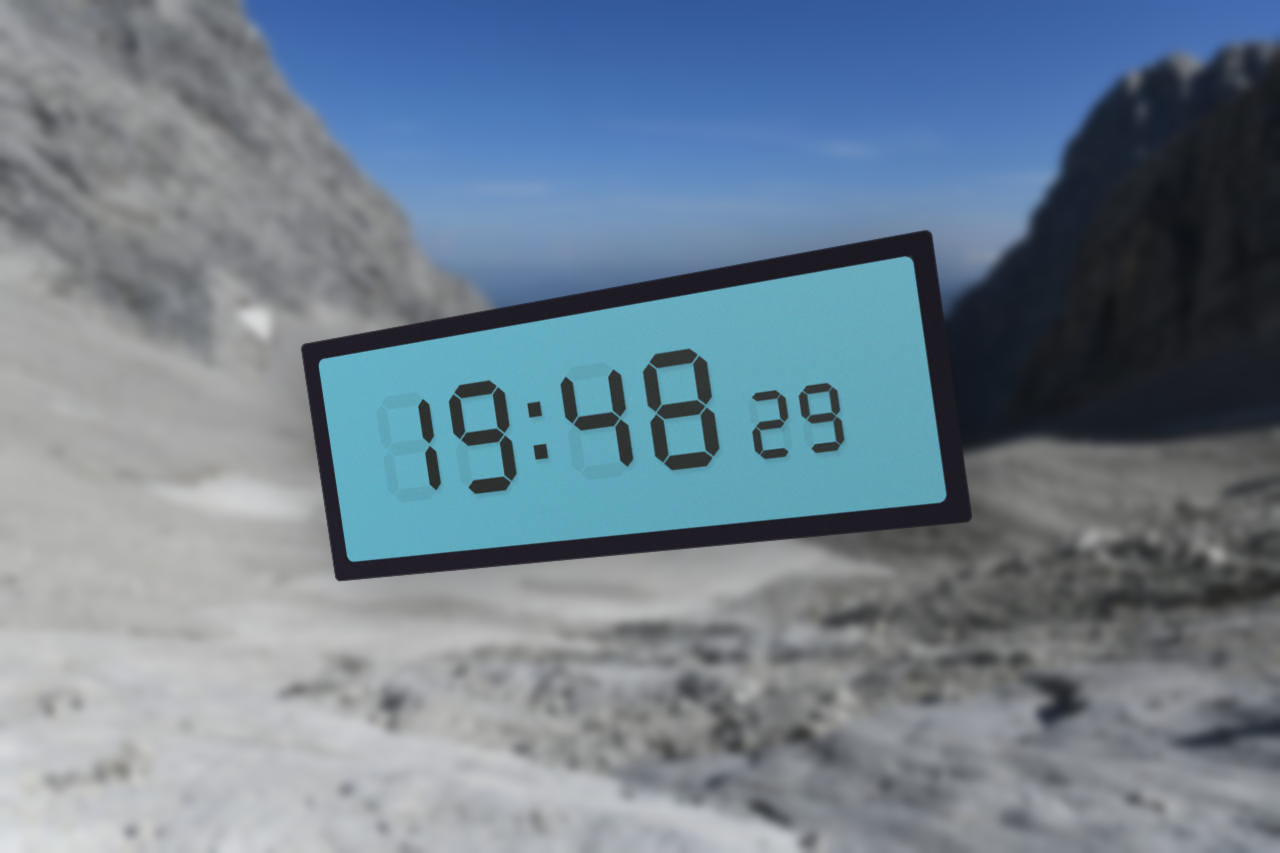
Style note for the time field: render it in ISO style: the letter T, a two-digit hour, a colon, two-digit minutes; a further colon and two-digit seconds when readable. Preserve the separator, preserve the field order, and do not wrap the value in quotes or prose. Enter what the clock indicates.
T19:48:29
